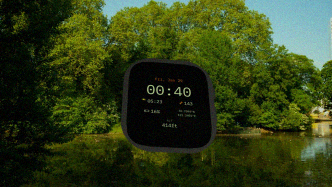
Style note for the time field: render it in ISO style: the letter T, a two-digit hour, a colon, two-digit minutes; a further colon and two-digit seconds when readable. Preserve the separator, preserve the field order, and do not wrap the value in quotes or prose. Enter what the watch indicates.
T00:40
